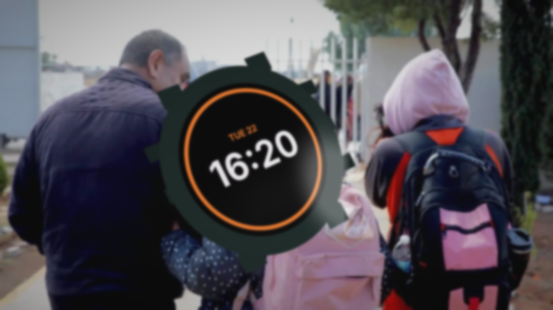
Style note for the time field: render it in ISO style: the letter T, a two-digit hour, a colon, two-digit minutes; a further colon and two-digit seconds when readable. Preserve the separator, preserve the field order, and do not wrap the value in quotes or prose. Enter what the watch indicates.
T16:20
